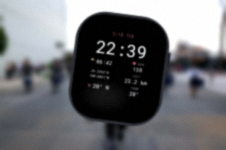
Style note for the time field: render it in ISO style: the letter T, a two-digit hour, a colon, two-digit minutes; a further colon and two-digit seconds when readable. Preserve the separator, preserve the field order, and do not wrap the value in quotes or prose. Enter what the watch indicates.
T22:39
